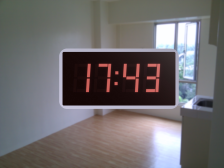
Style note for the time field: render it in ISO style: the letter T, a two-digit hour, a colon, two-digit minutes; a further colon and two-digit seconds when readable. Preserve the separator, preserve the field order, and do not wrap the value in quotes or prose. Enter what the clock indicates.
T17:43
